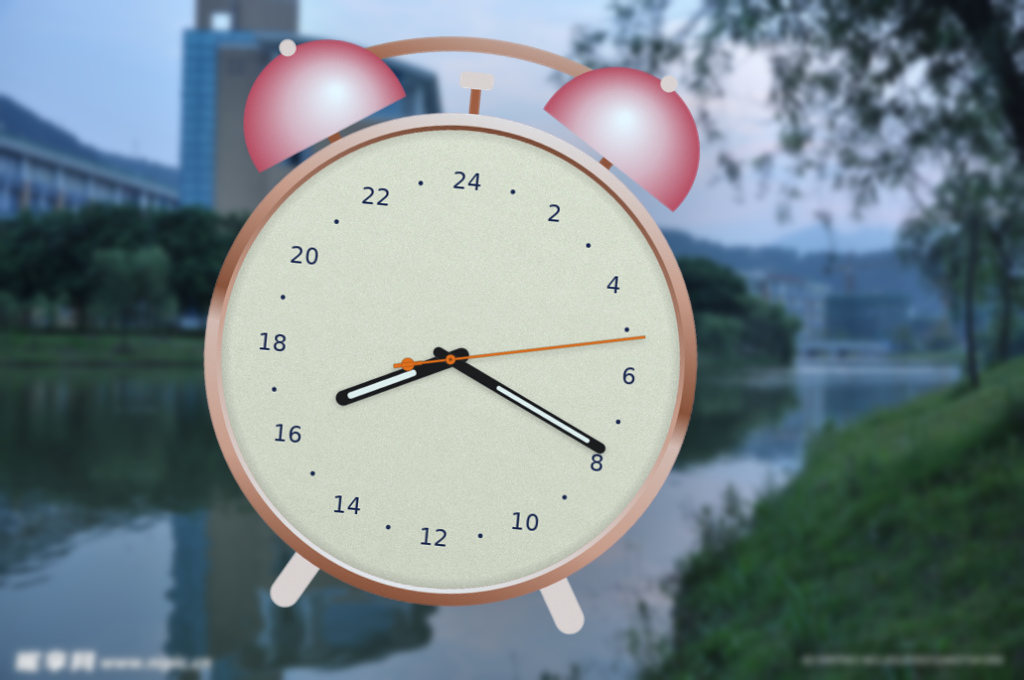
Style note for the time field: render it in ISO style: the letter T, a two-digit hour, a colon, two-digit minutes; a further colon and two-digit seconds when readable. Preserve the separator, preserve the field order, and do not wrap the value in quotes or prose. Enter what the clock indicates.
T16:19:13
